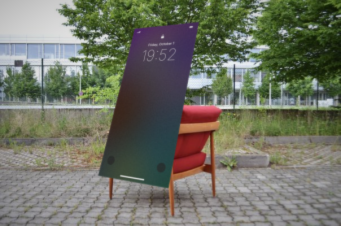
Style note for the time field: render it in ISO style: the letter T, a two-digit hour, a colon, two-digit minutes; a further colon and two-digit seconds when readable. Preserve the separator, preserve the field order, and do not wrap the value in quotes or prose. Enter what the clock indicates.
T19:52
